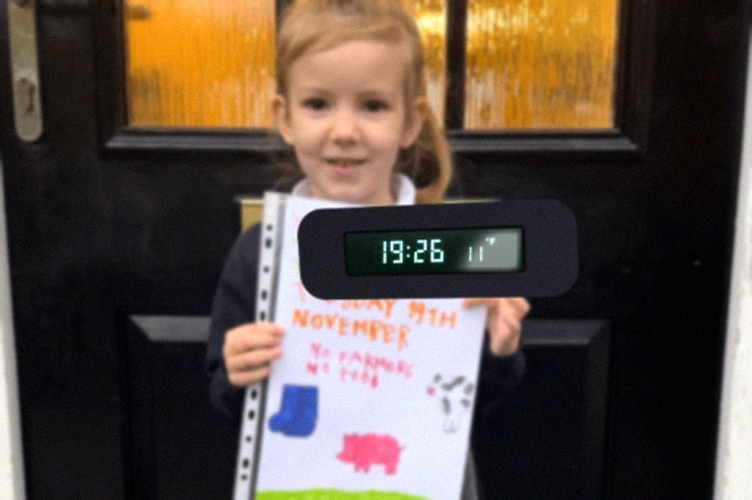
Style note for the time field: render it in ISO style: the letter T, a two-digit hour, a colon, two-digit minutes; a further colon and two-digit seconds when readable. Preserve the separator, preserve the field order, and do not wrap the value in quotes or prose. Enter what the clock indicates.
T19:26
